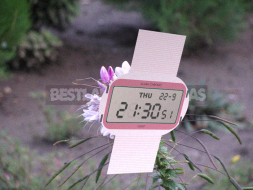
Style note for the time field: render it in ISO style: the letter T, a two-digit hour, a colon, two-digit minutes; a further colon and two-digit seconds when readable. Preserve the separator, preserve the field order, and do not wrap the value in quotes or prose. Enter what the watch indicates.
T21:30:51
